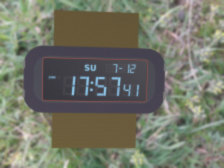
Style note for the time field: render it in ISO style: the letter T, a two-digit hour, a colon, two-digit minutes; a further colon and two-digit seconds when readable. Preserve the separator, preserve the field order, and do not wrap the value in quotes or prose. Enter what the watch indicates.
T17:57:41
